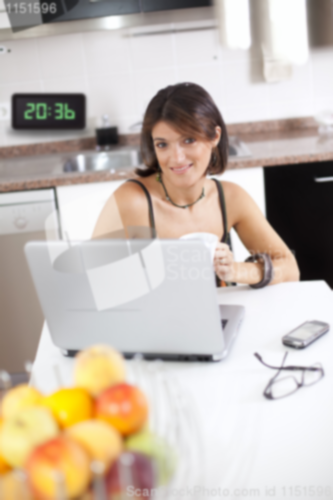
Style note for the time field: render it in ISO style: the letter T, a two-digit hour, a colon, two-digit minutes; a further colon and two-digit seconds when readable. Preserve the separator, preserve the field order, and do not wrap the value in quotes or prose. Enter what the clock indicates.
T20:36
